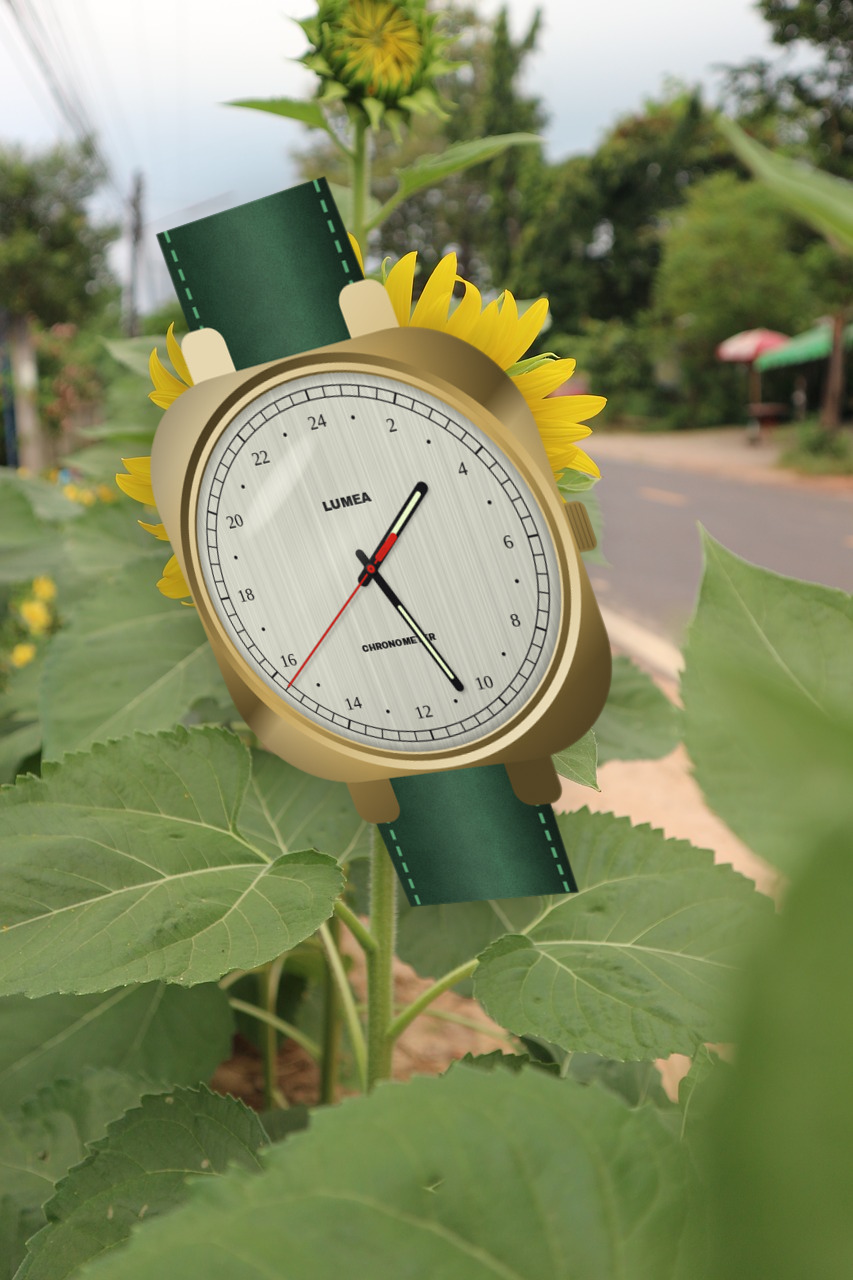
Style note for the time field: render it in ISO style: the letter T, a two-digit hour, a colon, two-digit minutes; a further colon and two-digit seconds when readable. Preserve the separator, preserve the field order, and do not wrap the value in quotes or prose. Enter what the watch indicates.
T03:26:39
